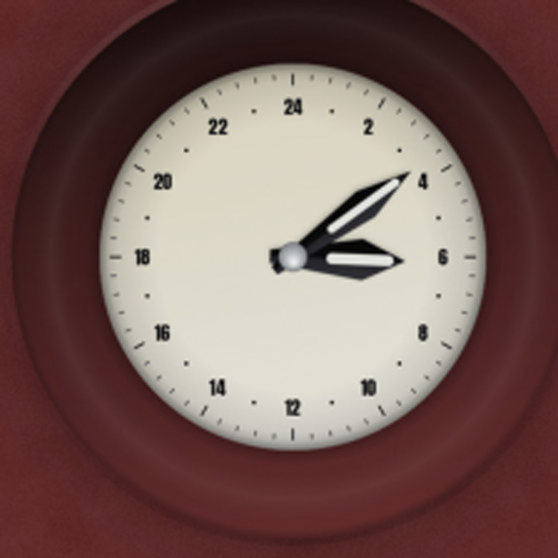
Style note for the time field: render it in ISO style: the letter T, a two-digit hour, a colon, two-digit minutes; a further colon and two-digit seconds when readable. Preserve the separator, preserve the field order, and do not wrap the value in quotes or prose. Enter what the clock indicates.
T06:09
